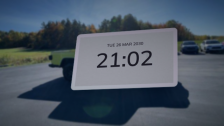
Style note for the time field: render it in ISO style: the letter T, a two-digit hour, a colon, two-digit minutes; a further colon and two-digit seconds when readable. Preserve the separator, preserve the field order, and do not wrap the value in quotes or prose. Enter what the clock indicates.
T21:02
